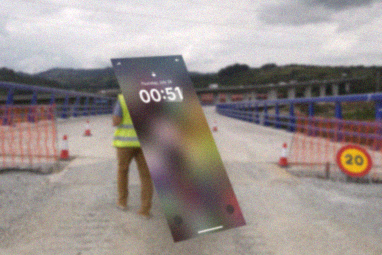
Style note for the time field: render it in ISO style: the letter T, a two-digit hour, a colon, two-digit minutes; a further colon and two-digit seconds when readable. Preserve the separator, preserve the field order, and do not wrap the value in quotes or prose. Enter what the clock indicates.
T00:51
